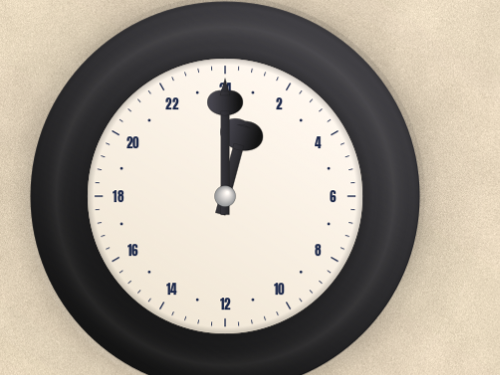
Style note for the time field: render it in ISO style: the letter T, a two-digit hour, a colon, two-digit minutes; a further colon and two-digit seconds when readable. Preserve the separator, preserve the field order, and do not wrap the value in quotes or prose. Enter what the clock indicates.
T01:00
